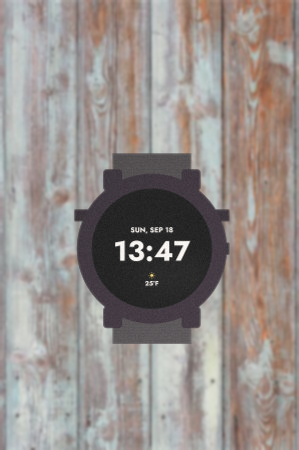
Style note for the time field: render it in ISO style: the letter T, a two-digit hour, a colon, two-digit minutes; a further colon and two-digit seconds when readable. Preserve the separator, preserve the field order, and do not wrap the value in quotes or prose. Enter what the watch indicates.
T13:47
